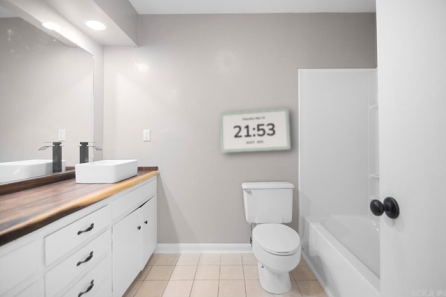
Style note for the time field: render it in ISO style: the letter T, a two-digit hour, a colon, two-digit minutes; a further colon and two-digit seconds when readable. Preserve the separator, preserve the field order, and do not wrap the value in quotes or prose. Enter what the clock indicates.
T21:53
